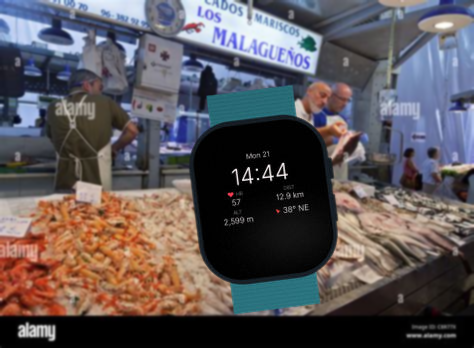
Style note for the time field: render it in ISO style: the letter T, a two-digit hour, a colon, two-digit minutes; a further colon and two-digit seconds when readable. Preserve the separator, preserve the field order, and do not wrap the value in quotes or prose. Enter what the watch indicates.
T14:44
